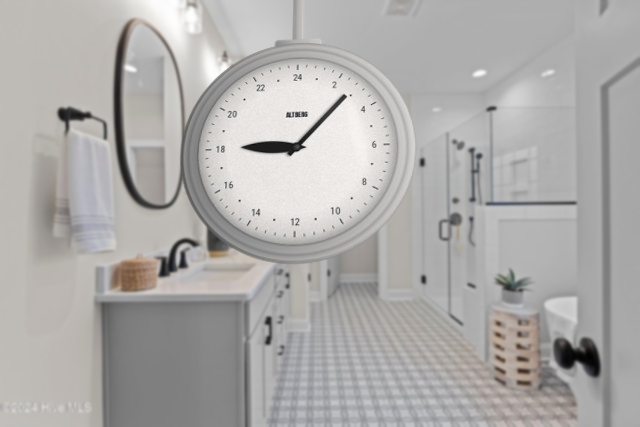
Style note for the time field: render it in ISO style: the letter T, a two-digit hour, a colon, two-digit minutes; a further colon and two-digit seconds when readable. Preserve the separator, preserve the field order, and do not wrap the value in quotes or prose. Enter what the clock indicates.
T18:07
